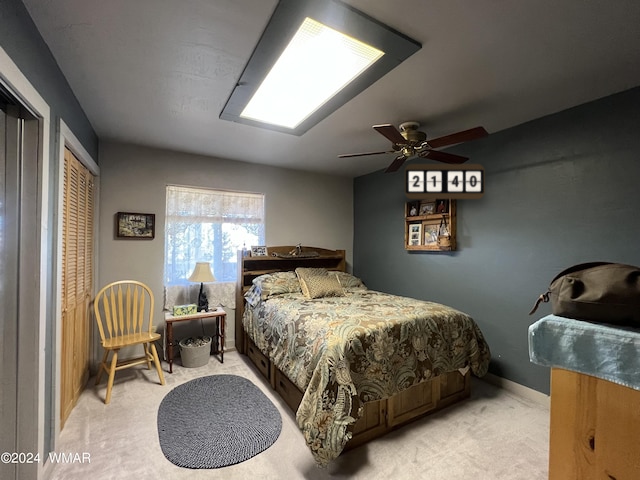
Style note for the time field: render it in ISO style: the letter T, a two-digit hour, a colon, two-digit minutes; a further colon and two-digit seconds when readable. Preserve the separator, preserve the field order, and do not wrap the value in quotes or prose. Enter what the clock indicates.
T21:40
